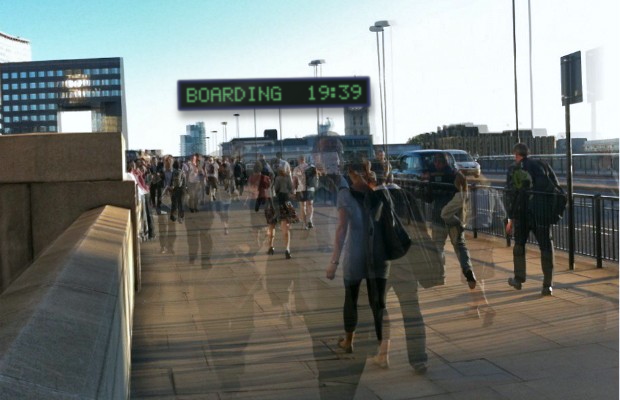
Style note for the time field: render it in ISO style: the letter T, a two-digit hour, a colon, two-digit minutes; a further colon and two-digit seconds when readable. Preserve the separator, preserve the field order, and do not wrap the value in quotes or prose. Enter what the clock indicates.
T19:39
